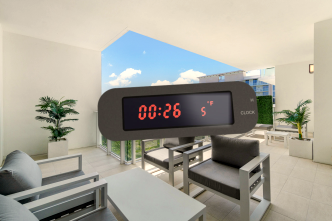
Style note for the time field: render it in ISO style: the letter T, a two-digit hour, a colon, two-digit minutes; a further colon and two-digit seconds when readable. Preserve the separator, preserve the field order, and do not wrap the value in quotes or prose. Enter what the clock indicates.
T00:26
